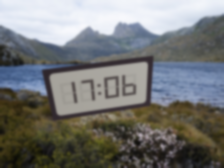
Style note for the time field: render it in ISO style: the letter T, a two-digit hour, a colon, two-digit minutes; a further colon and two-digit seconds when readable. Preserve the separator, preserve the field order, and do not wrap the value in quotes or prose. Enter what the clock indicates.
T17:06
